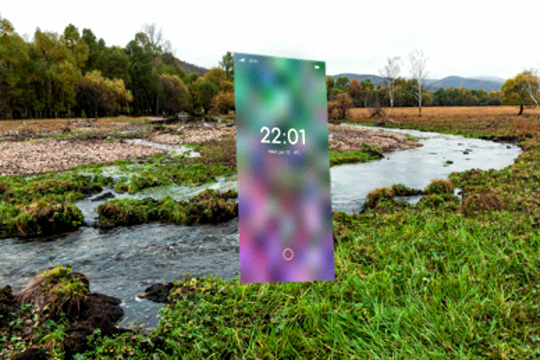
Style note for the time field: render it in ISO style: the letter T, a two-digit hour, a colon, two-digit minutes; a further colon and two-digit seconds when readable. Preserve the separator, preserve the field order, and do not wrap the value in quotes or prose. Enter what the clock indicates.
T22:01
